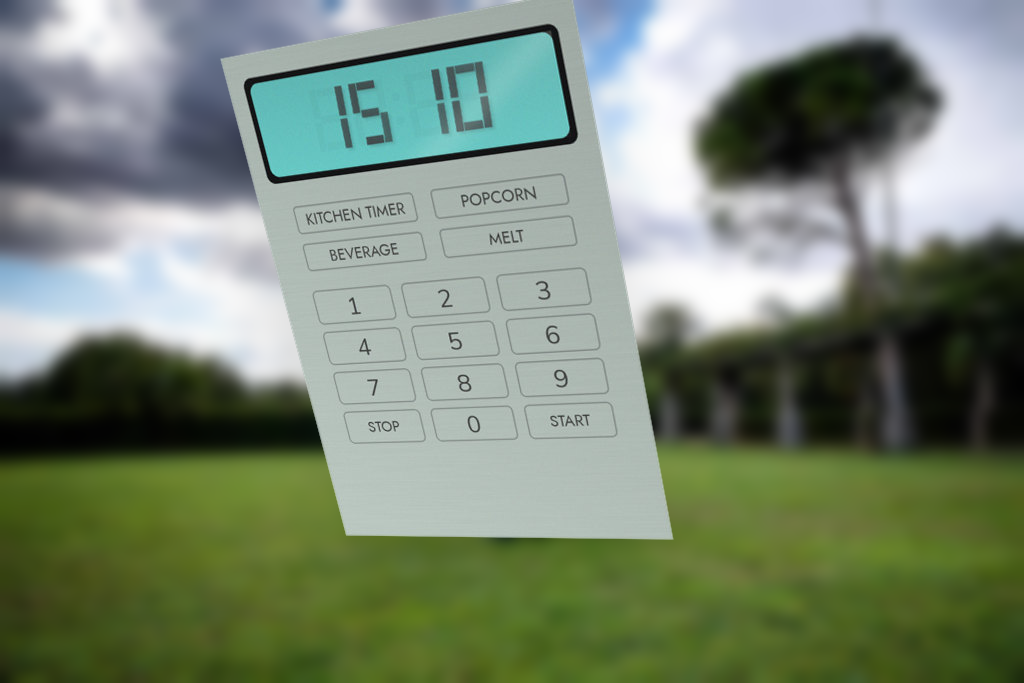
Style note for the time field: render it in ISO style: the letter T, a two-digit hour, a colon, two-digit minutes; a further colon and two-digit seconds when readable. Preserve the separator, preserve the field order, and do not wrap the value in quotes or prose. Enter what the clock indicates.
T15:10
